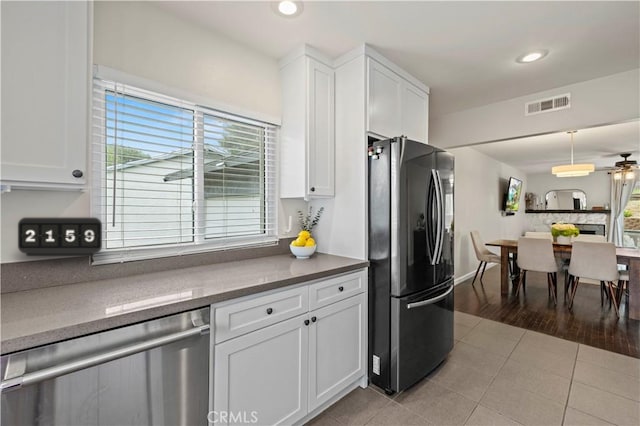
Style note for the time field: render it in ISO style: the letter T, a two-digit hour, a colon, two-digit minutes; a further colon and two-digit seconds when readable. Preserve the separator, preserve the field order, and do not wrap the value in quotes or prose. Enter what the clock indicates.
T21:59
